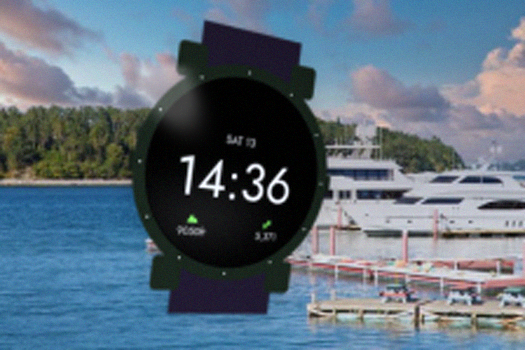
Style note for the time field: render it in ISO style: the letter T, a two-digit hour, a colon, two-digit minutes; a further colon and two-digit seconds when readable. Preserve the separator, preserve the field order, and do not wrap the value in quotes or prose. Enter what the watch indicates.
T14:36
